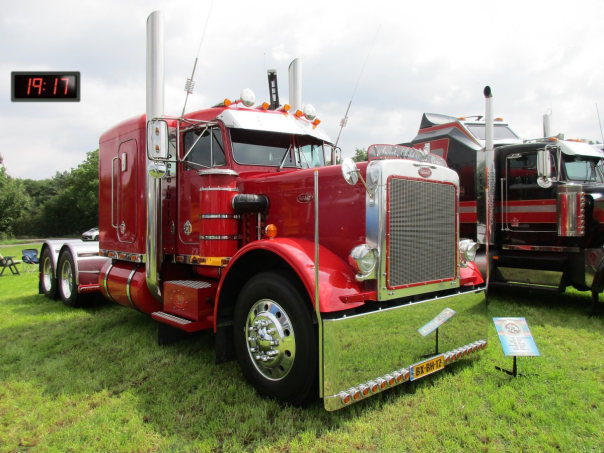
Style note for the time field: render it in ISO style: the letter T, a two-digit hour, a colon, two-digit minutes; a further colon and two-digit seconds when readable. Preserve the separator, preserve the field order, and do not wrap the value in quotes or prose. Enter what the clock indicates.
T19:17
